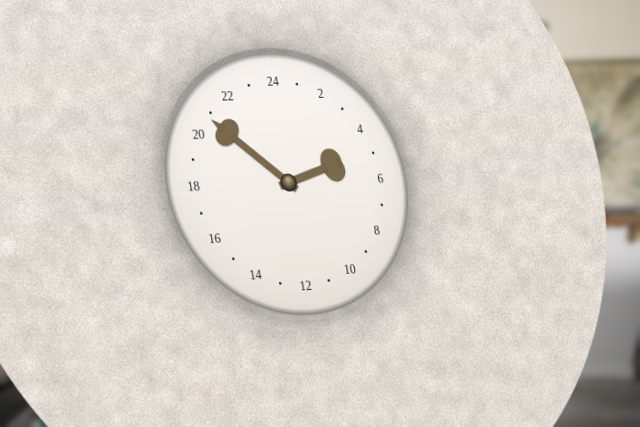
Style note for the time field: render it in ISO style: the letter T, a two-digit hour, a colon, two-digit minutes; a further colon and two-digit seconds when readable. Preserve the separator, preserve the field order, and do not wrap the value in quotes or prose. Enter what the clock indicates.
T04:52
